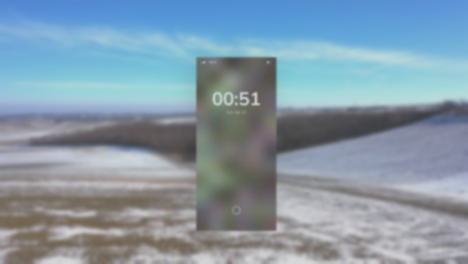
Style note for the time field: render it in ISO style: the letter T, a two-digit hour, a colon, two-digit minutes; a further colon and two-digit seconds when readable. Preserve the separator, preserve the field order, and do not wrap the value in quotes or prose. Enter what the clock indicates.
T00:51
